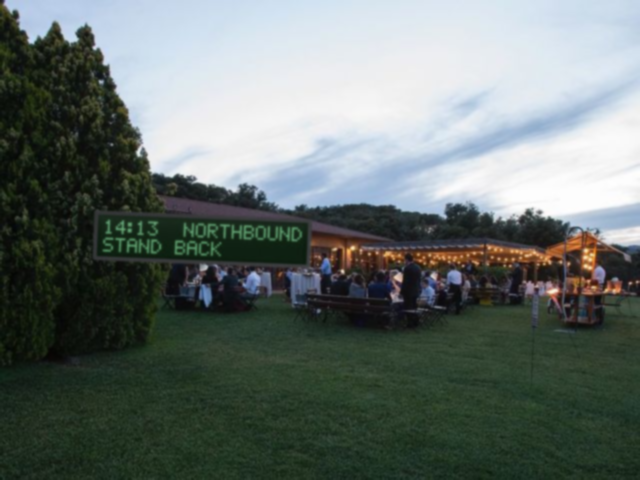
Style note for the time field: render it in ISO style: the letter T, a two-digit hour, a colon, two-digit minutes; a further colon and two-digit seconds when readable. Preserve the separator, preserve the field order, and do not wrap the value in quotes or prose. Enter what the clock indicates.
T14:13
